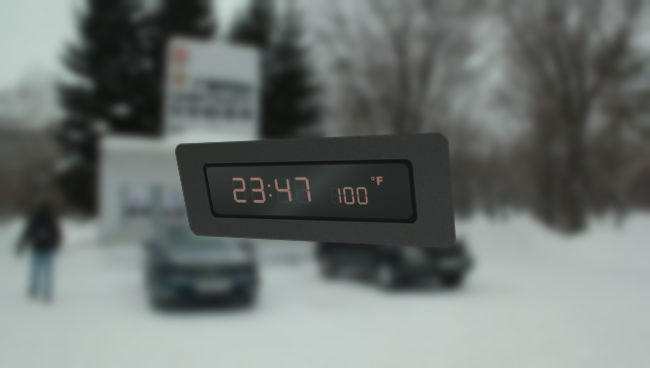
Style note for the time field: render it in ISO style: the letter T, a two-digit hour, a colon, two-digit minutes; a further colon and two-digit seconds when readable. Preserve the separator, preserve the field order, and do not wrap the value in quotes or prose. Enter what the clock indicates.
T23:47
